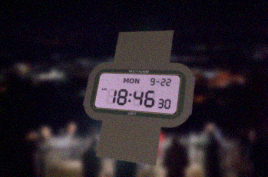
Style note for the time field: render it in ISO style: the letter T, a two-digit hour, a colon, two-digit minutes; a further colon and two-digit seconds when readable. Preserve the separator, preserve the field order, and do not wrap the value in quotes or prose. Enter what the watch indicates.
T18:46:30
